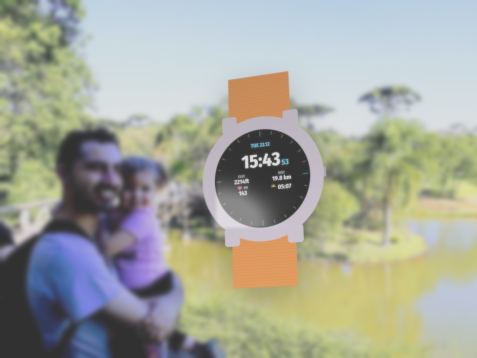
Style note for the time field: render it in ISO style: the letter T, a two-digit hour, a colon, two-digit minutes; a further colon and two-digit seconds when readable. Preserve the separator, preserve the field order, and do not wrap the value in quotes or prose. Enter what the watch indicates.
T15:43
